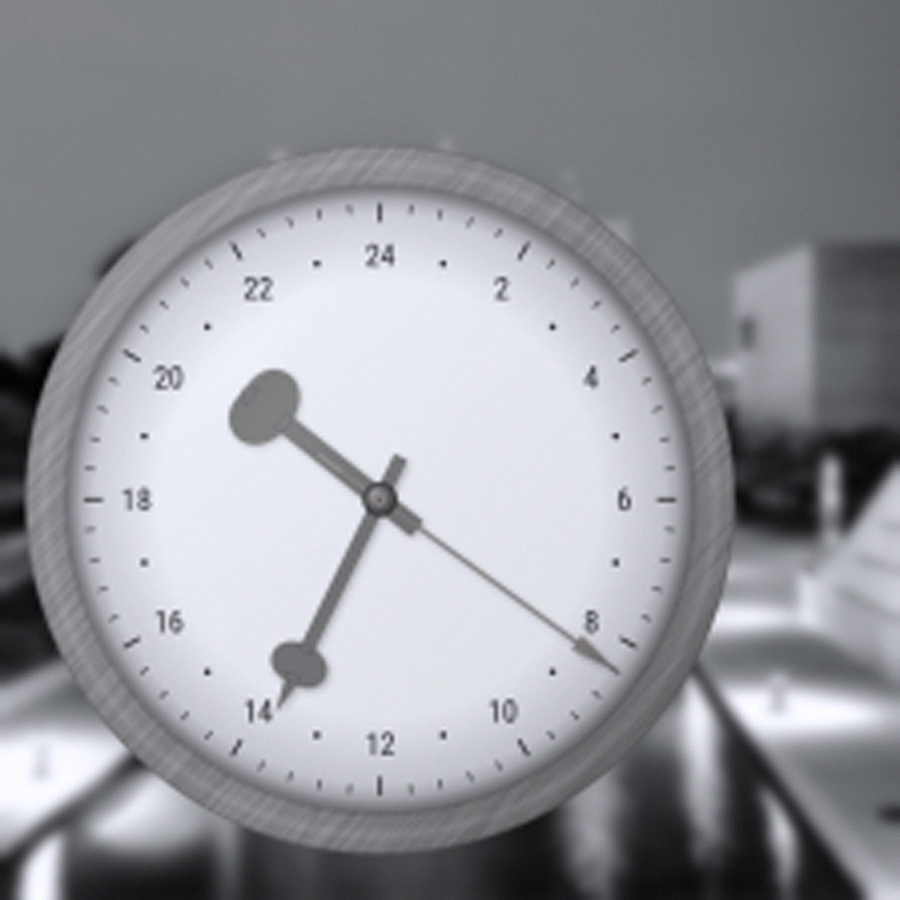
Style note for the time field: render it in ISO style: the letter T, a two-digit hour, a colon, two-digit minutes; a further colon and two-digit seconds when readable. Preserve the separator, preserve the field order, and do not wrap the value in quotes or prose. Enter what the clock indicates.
T20:34:21
